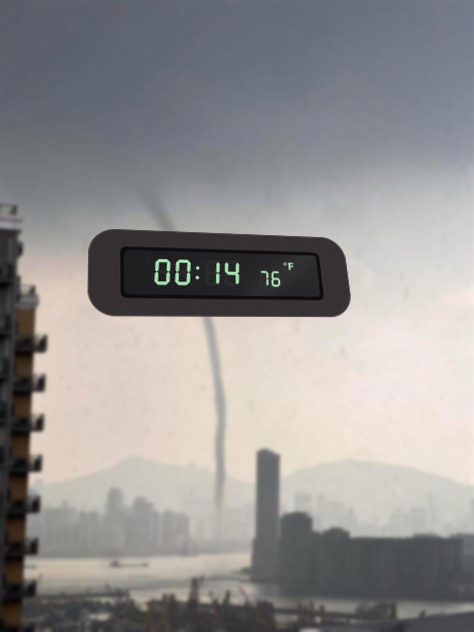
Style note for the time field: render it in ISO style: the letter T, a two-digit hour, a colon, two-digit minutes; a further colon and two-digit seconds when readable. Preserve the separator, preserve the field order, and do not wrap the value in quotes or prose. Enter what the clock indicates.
T00:14
